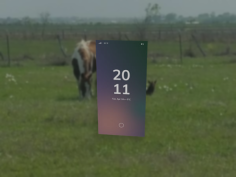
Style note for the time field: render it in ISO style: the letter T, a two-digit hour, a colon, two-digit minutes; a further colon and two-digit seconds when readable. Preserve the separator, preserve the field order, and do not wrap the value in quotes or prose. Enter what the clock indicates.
T20:11
